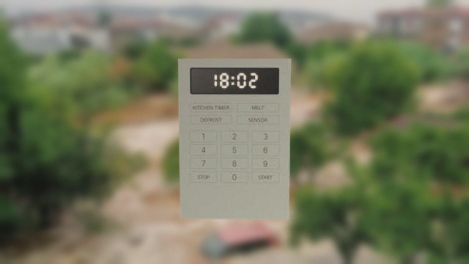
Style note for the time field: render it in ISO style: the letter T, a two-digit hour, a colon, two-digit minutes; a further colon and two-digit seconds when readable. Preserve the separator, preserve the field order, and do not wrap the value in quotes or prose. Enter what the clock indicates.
T18:02
